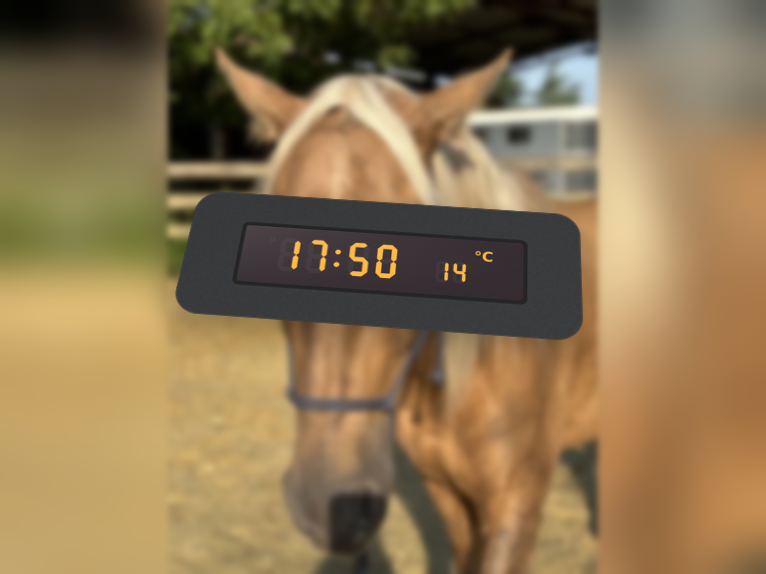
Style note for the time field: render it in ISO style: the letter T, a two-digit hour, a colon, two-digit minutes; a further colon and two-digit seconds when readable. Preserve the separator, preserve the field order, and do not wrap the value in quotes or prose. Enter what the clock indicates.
T17:50
